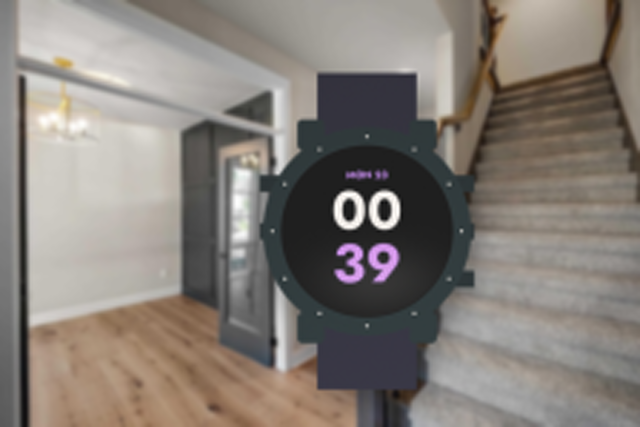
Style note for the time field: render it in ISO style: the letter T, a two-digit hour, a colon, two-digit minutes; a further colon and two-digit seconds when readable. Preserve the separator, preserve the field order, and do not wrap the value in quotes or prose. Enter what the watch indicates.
T00:39
